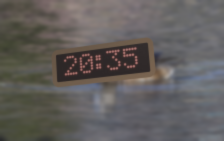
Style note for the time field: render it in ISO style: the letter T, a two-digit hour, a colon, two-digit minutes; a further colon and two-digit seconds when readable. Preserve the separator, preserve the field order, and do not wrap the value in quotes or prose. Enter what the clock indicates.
T20:35
